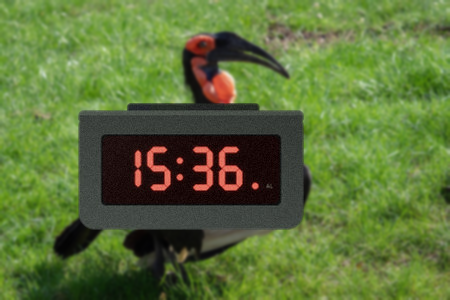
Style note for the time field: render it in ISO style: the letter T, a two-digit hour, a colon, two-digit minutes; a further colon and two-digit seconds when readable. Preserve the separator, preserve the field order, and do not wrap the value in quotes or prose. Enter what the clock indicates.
T15:36
